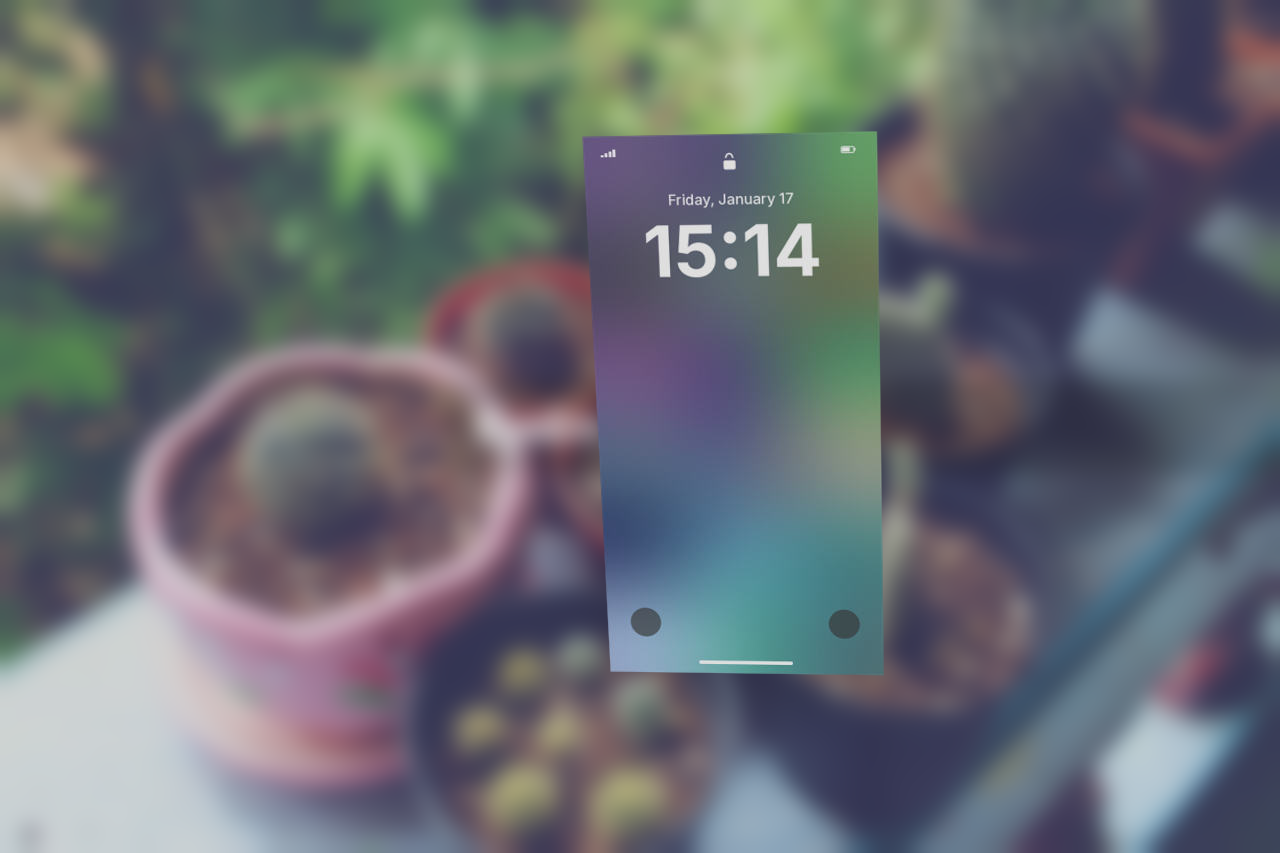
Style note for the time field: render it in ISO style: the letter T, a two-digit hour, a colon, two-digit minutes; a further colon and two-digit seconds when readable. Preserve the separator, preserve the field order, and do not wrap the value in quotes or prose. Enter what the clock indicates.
T15:14
